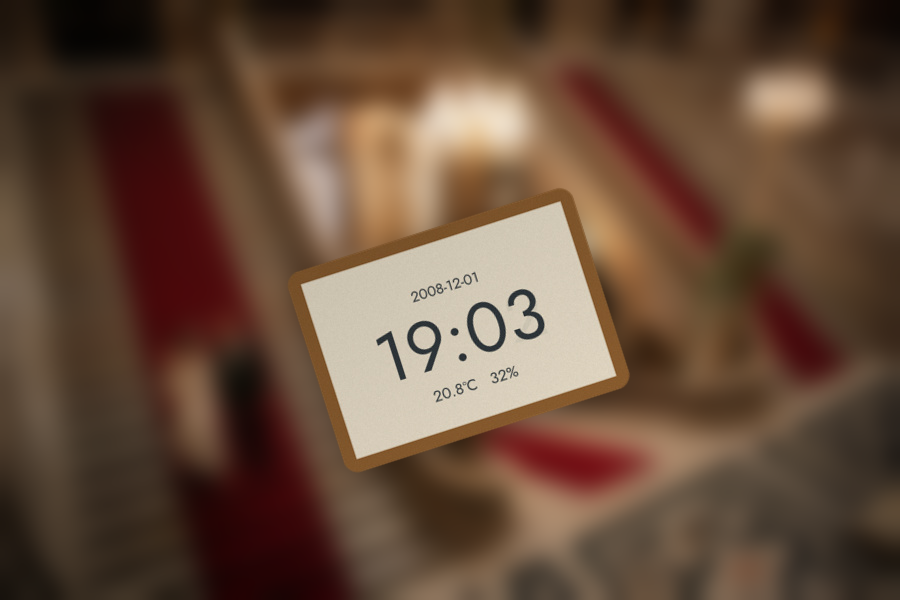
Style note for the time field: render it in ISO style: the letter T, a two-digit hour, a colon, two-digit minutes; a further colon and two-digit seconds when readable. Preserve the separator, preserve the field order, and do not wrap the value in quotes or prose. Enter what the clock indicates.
T19:03
